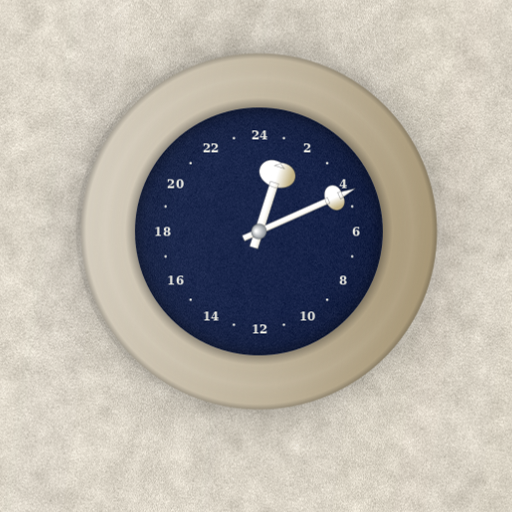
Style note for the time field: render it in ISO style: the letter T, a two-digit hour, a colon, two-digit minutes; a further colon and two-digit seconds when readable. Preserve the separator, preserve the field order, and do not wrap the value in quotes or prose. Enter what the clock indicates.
T01:11
